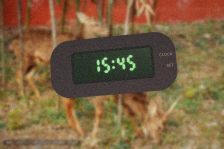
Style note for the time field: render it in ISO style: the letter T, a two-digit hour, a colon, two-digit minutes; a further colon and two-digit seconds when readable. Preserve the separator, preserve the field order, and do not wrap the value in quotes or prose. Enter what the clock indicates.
T15:45
